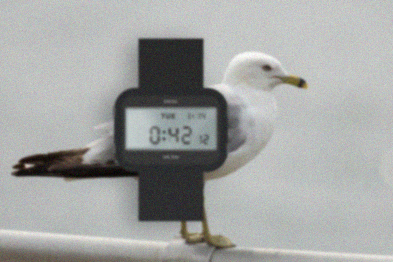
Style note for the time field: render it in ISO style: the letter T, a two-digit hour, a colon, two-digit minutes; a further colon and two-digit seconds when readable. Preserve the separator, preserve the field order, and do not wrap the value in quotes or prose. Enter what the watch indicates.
T00:42
